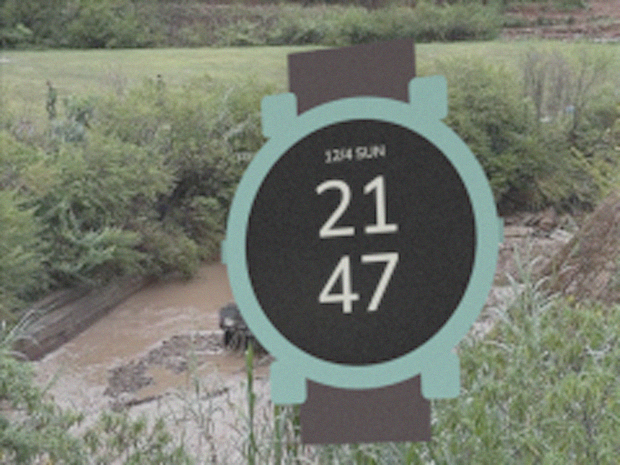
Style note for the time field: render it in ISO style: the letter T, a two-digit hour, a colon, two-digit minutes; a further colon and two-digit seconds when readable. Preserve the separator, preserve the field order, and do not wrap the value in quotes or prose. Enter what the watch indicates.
T21:47
